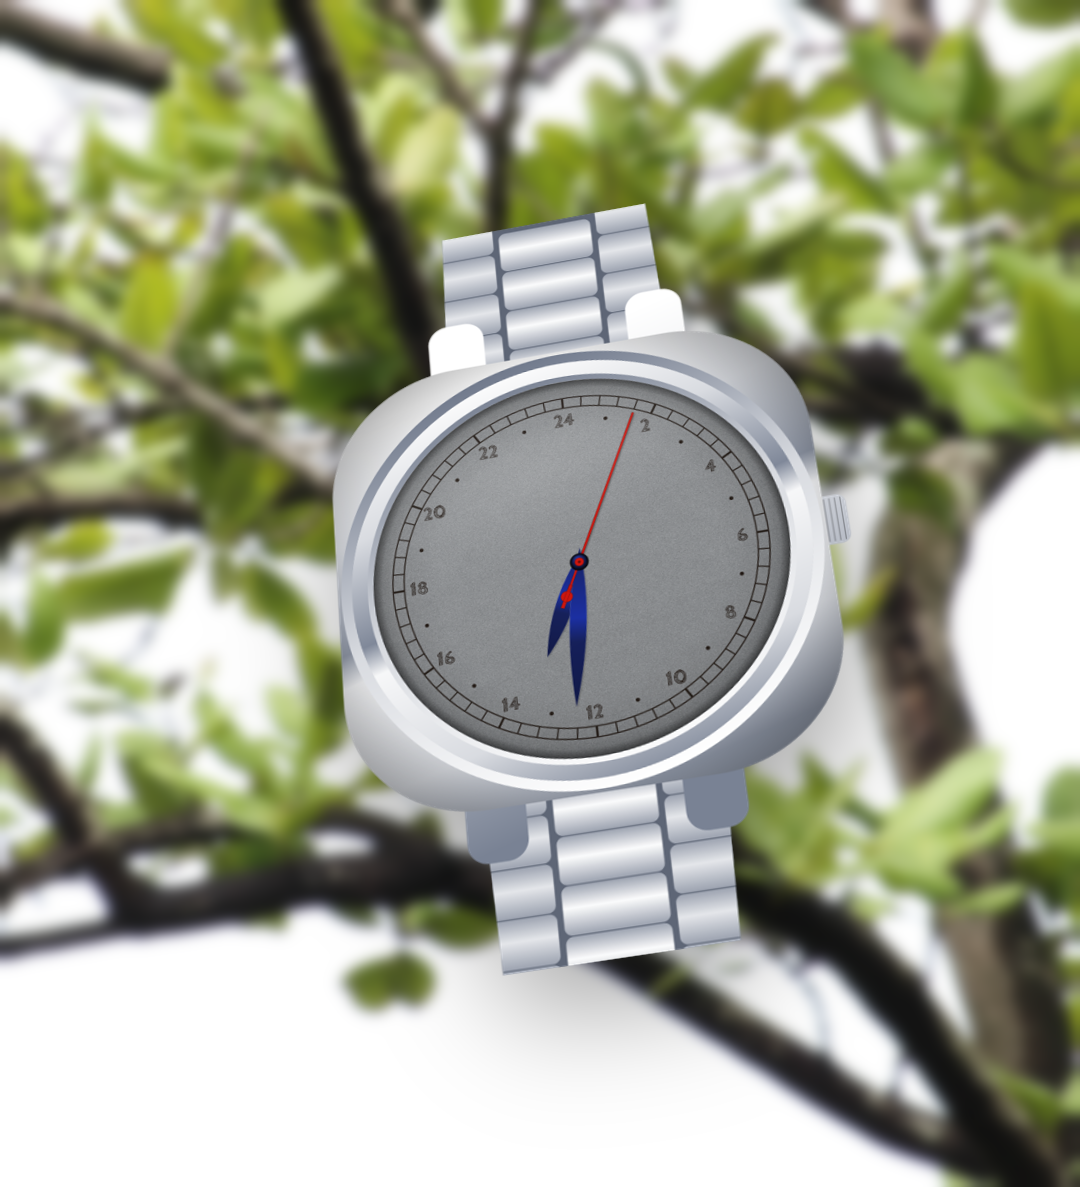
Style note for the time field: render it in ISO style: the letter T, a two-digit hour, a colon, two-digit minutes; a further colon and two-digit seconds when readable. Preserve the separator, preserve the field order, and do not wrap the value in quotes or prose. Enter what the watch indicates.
T13:31:04
